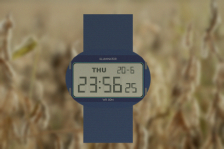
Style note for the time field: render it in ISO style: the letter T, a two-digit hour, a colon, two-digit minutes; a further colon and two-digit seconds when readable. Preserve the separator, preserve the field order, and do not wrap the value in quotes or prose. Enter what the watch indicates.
T23:56:25
